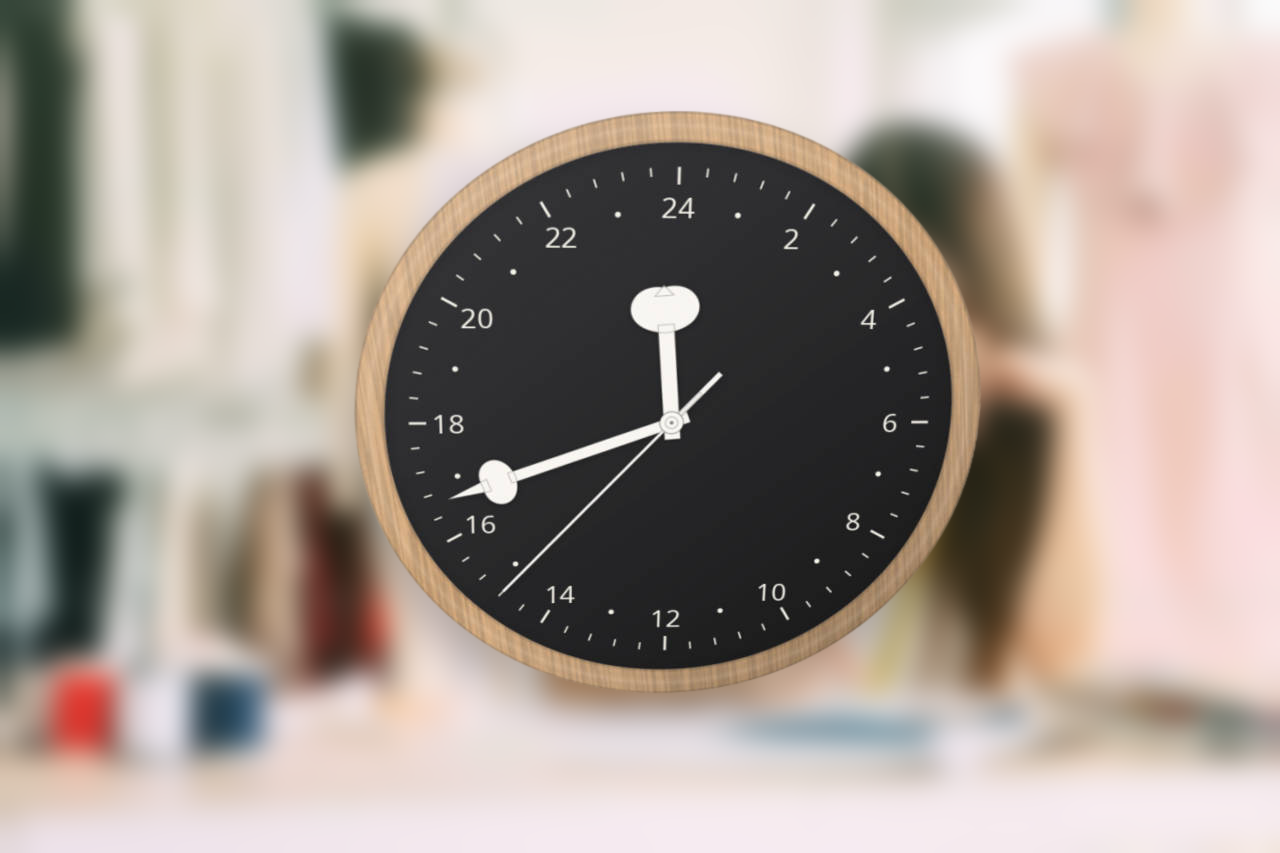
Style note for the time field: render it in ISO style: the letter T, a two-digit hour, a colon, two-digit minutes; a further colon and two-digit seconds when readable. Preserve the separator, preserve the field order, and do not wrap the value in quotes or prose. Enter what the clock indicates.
T23:41:37
